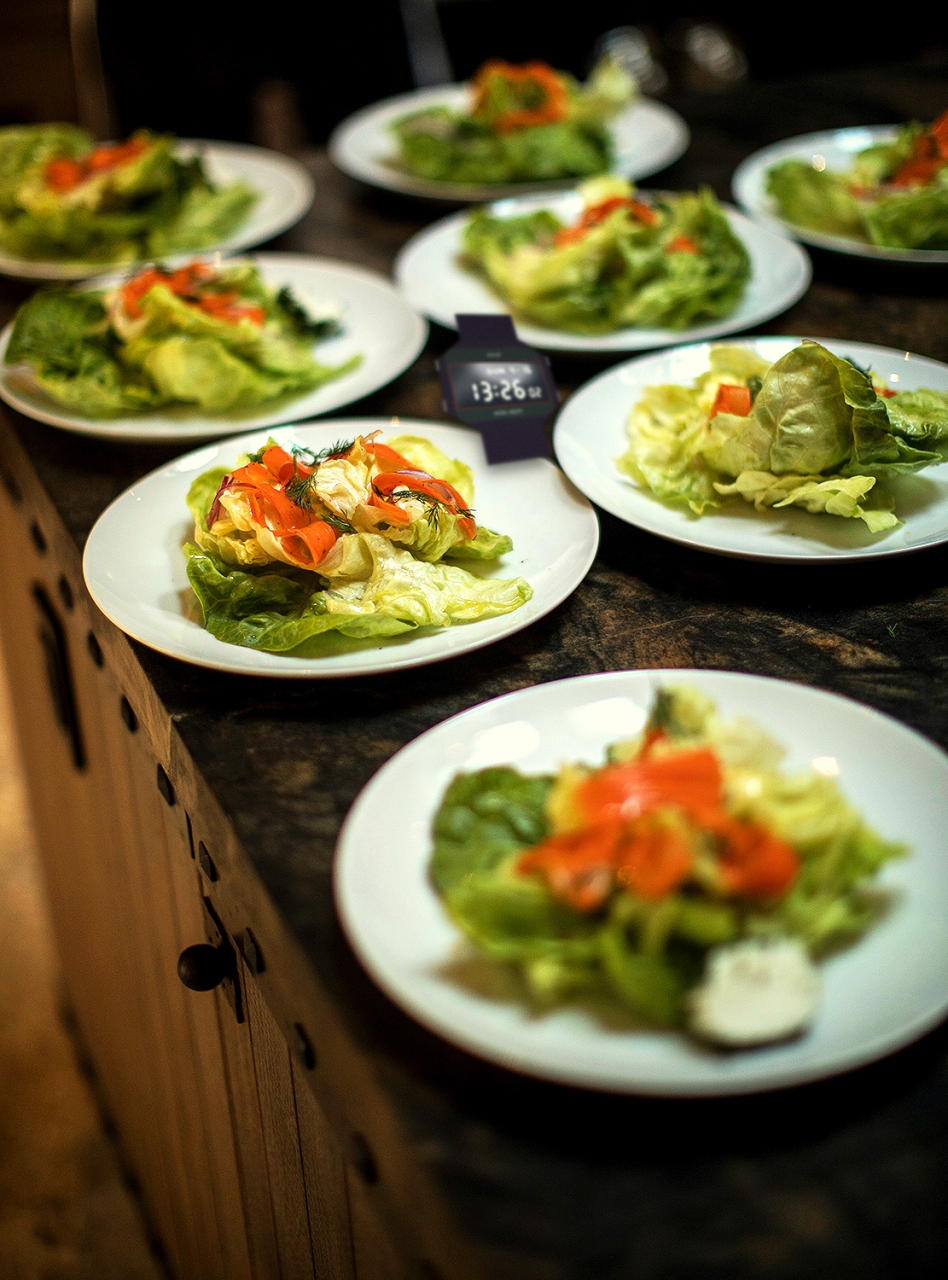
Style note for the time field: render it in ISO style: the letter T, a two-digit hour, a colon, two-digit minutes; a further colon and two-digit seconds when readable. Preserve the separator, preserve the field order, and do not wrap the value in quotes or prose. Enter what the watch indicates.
T13:26
